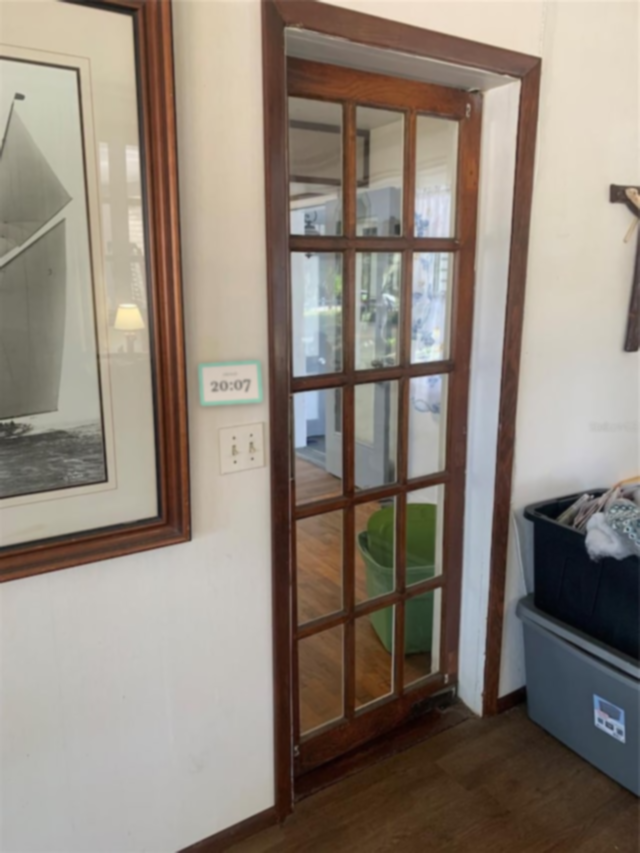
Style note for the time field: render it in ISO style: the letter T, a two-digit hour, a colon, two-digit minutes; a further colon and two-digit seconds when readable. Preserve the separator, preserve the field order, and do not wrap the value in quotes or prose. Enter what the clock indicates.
T20:07
